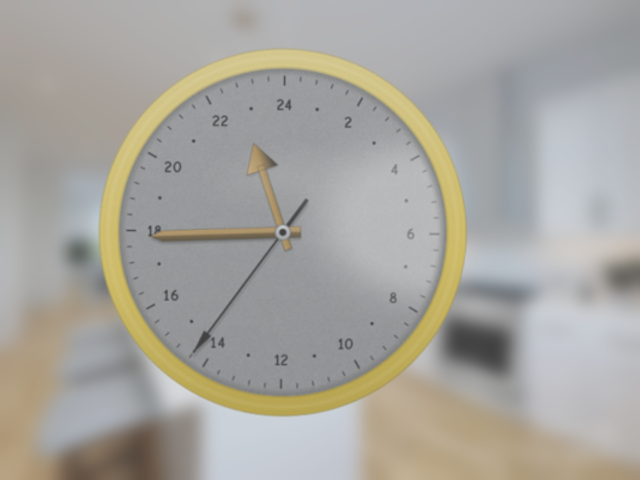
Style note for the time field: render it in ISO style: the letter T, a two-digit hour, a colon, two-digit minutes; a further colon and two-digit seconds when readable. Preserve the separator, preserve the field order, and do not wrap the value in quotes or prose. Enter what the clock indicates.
T22:44:36
